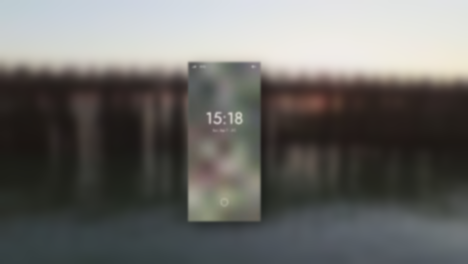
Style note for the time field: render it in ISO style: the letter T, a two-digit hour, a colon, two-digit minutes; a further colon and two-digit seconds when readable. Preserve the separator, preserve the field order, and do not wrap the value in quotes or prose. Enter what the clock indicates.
T15:18
